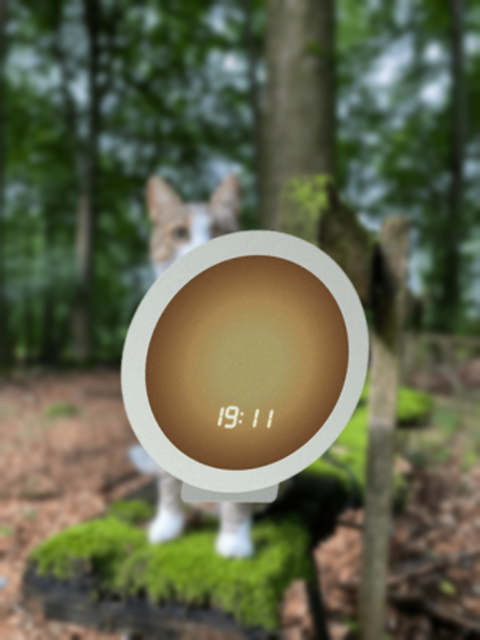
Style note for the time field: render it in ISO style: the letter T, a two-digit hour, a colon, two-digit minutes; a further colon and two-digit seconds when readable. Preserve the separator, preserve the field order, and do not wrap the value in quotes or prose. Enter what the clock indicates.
T19:11
